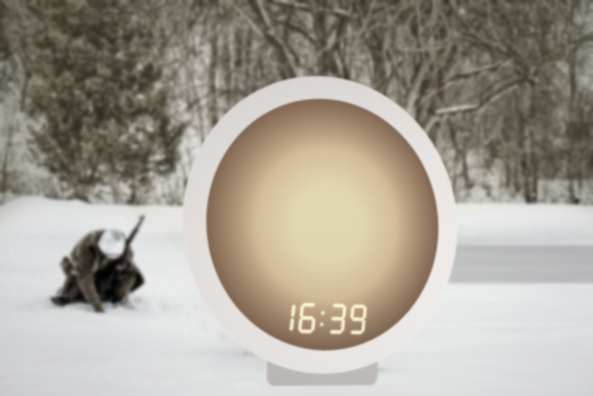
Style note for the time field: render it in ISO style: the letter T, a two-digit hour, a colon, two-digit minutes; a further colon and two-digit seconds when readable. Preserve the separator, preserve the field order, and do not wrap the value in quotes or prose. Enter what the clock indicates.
T16:39
